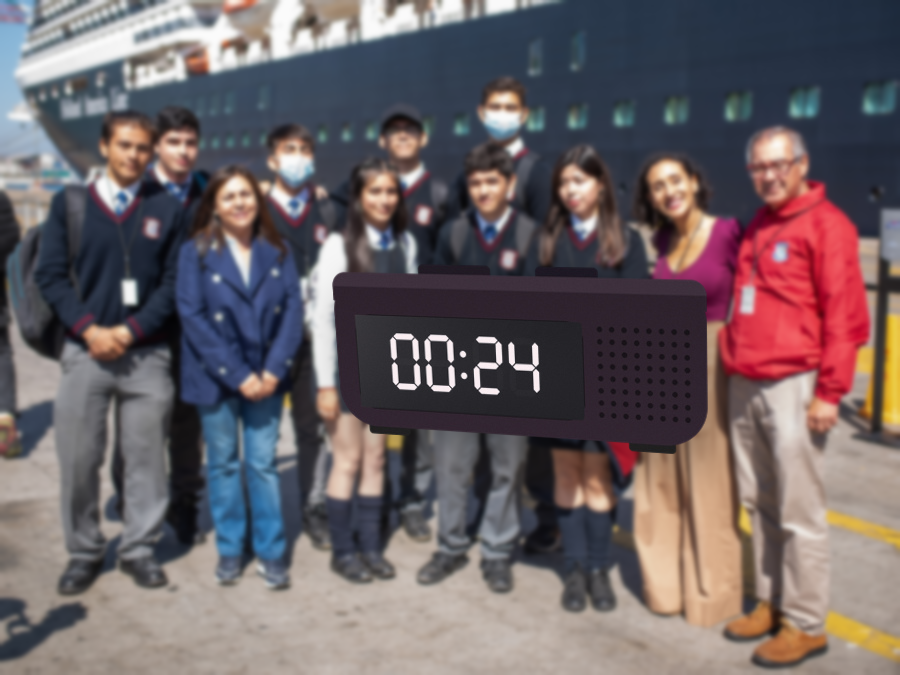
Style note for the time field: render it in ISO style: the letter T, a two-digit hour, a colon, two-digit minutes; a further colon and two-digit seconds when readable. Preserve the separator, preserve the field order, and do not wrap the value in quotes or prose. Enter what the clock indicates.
T00:24
